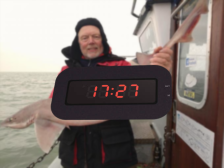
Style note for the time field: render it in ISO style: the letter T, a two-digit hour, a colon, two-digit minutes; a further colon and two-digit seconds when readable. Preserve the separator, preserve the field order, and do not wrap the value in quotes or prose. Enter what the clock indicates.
T17:27
